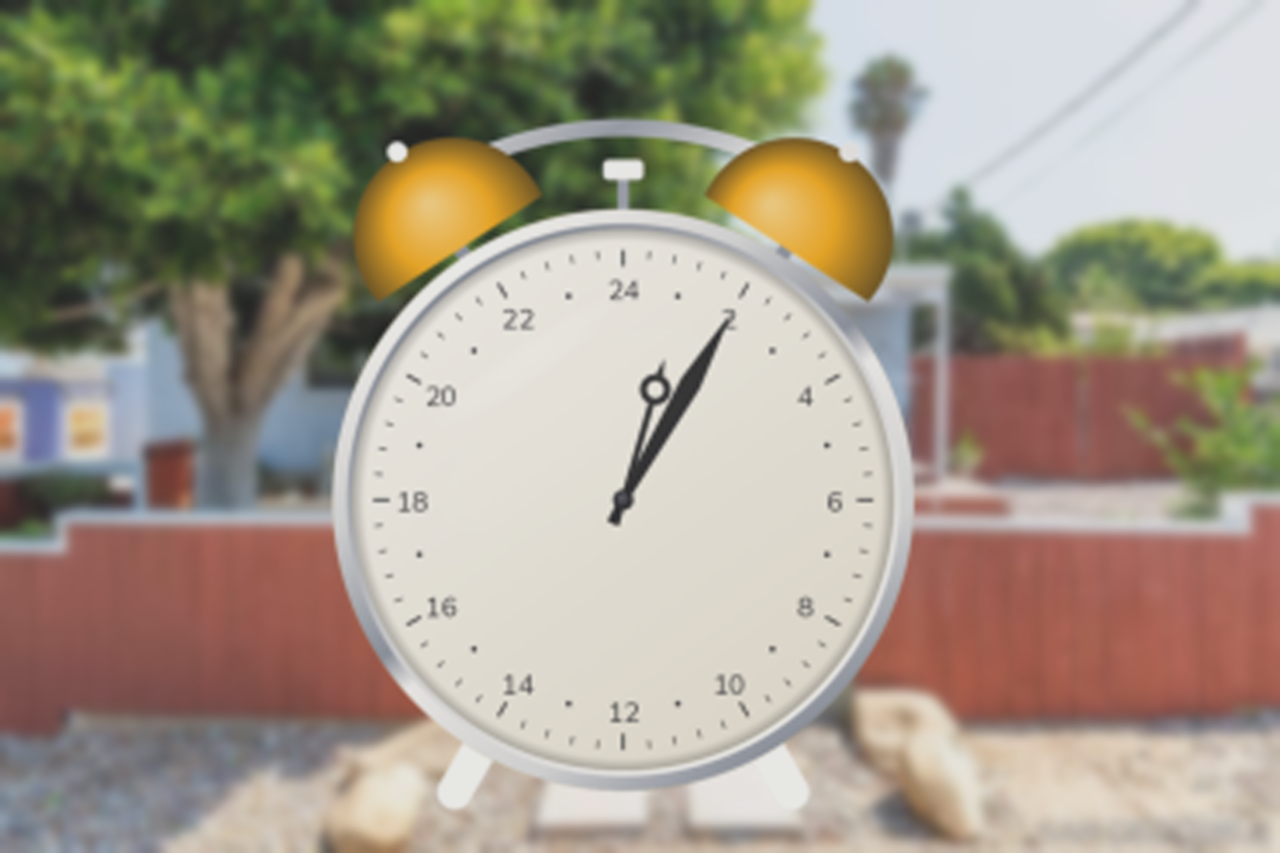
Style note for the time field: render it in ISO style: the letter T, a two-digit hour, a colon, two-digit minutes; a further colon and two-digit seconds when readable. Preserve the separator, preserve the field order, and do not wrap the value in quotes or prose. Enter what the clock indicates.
T01:05
